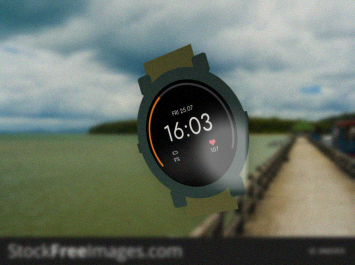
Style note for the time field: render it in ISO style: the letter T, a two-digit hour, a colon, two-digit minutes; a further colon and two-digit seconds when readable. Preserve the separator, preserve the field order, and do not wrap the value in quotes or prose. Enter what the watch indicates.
T16:03
